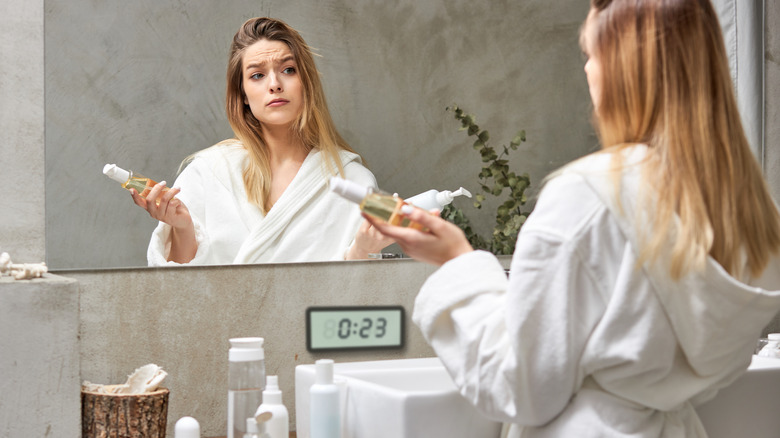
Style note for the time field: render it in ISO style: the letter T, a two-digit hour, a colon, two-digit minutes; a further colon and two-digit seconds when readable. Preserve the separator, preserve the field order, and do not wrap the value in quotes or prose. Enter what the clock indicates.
T00:23
